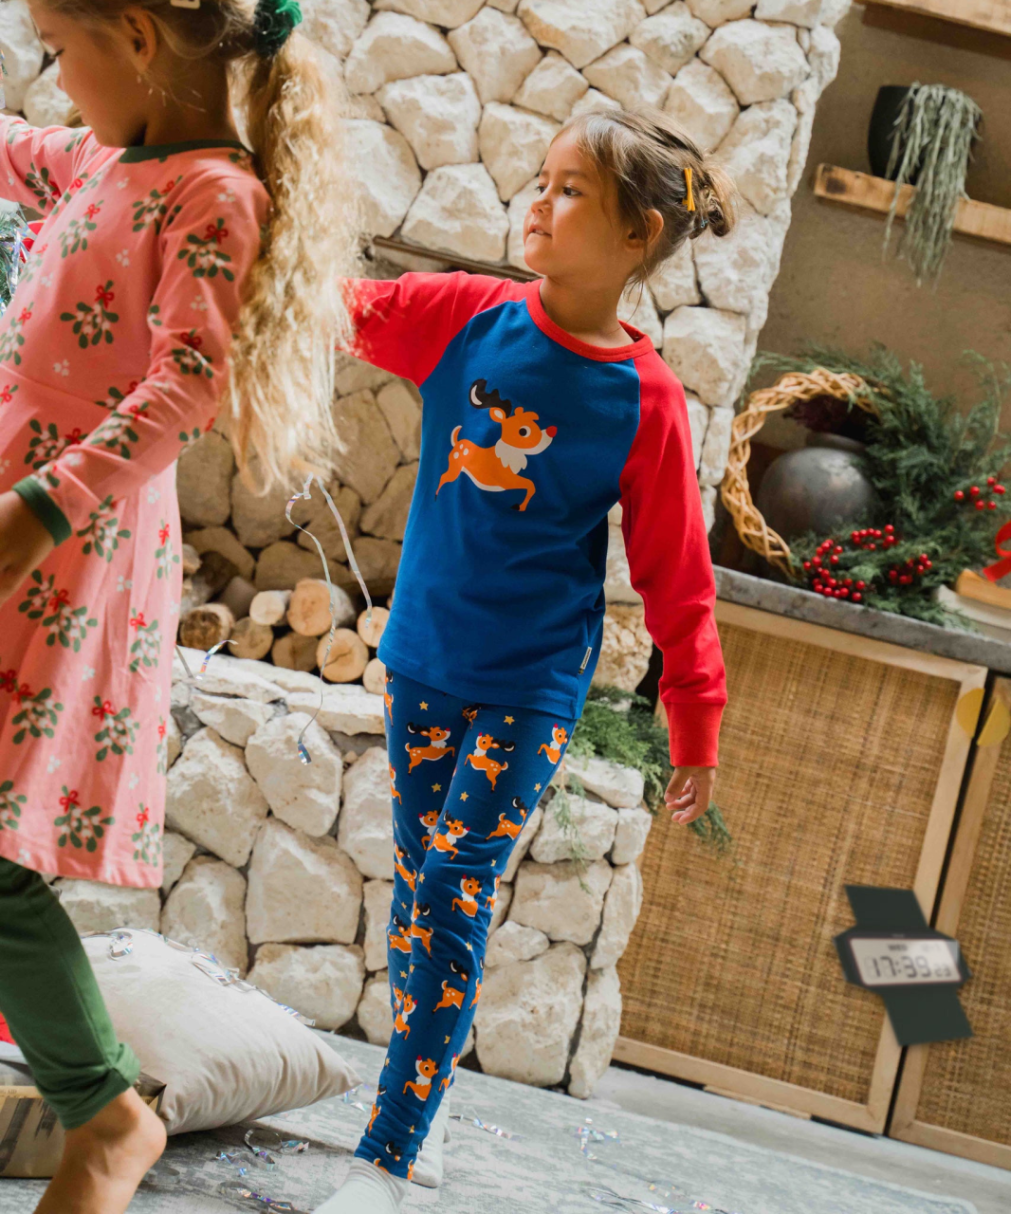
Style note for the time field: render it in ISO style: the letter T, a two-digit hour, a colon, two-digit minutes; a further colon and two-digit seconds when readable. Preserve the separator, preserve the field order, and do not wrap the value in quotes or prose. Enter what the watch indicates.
T17:39
